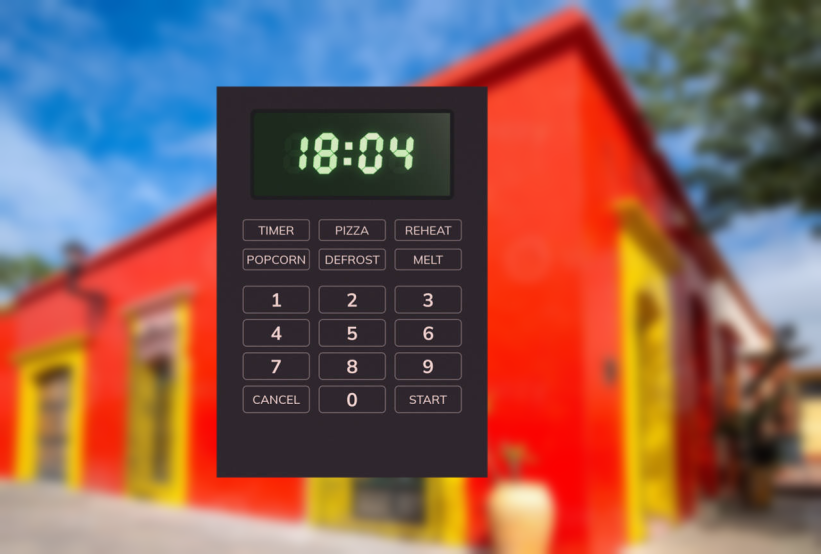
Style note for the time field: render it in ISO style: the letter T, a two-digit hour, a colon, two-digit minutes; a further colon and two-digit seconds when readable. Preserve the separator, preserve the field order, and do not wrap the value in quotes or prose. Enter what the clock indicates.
T18:04
